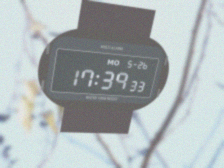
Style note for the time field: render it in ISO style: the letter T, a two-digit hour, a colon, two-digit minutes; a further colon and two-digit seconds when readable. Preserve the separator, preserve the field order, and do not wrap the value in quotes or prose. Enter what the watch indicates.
T17:39:33
